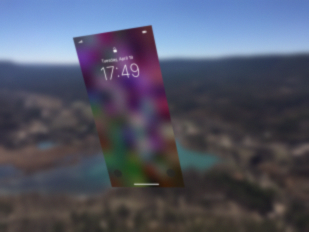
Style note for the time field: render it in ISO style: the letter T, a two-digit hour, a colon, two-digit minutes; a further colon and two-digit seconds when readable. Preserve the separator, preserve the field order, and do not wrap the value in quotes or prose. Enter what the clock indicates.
T17:49
